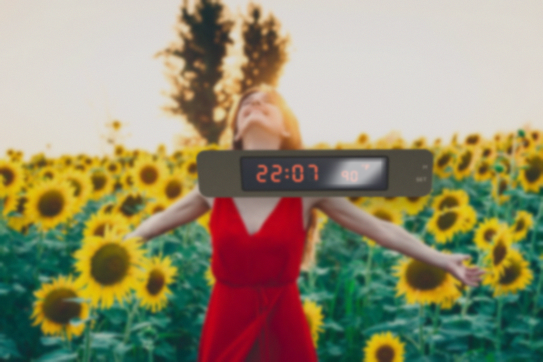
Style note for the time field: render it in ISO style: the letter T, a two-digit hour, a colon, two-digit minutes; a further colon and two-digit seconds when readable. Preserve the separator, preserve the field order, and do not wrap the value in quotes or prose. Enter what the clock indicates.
T22:07
